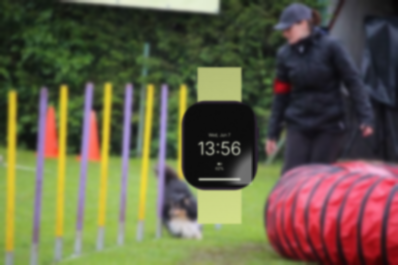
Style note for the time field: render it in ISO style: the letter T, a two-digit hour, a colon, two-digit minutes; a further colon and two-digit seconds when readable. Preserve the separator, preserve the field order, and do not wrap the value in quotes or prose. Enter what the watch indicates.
T13:56
